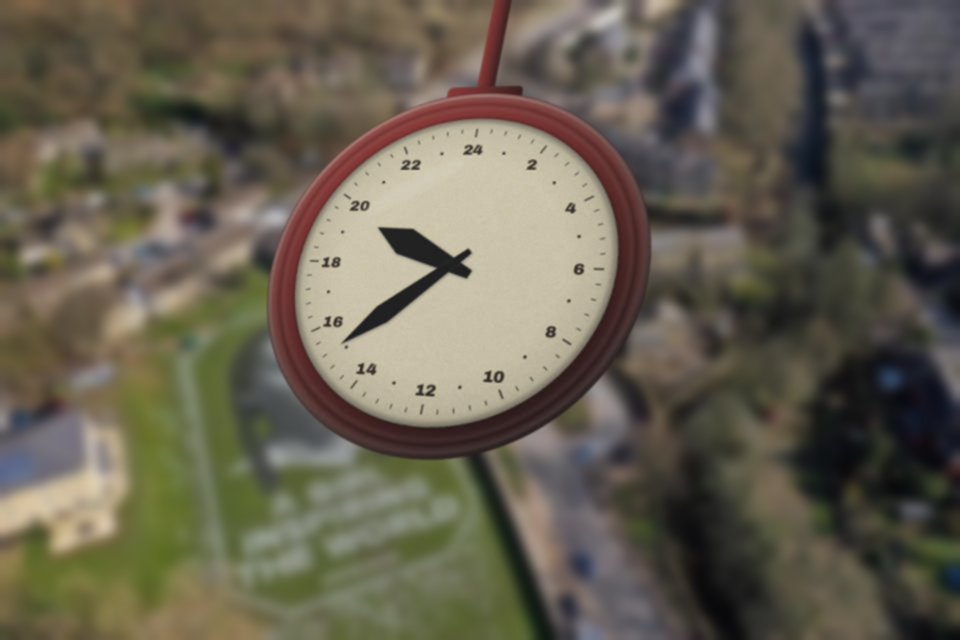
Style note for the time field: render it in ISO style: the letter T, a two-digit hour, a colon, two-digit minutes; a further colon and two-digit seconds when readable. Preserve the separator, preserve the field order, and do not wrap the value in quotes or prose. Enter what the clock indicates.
T19:38
